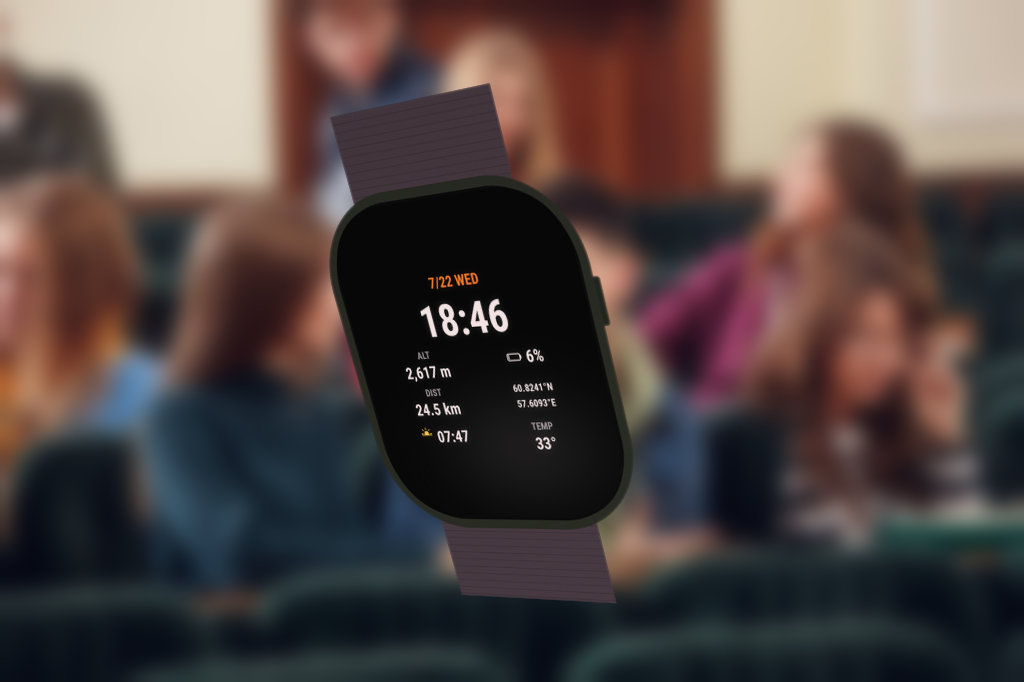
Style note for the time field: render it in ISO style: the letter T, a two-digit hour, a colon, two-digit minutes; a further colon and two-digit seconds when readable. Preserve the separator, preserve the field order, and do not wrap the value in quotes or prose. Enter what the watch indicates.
T18:46
